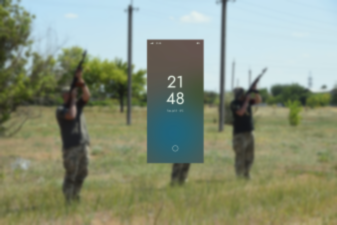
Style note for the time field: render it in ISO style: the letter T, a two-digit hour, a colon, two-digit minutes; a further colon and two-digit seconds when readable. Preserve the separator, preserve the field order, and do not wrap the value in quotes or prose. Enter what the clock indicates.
T21:48
